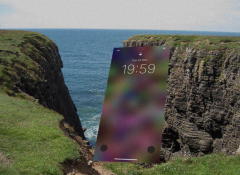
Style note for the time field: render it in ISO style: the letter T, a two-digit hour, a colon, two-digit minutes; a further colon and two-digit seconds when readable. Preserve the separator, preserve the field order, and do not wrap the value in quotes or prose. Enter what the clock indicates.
T19:59
